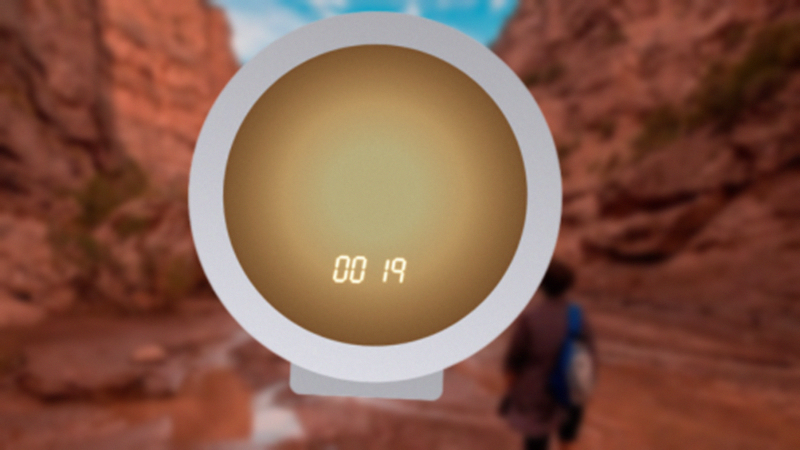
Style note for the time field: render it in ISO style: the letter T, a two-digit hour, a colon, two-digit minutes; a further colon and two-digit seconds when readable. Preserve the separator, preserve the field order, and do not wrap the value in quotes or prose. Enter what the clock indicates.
T00:19
